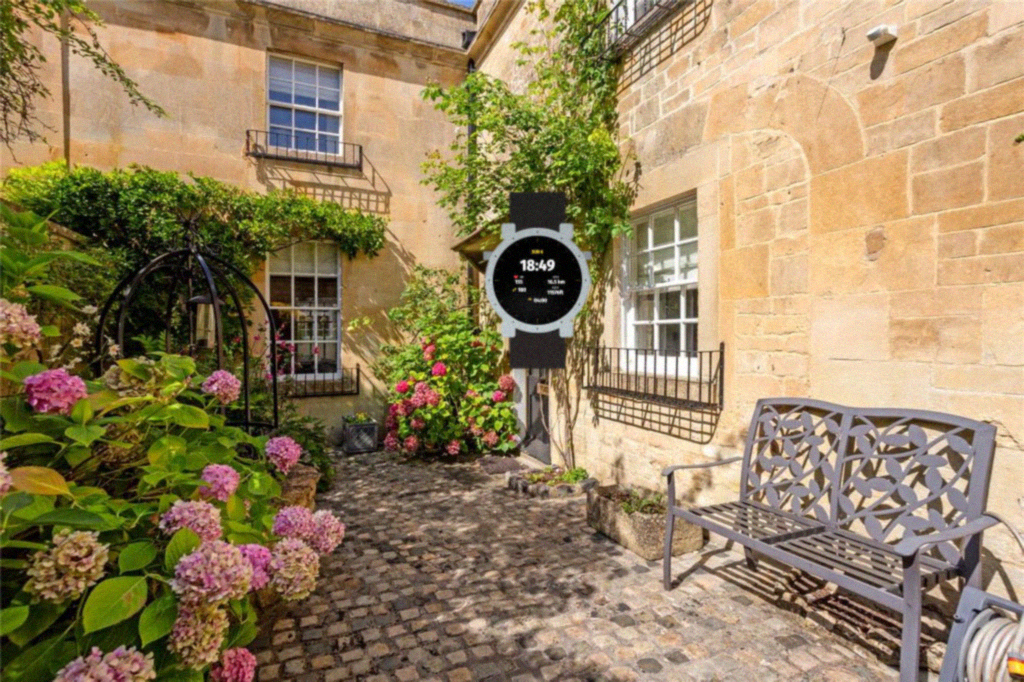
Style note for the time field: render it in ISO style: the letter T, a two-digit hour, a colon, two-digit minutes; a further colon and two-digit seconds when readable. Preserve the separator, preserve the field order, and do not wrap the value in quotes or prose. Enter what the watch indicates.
T18:49
